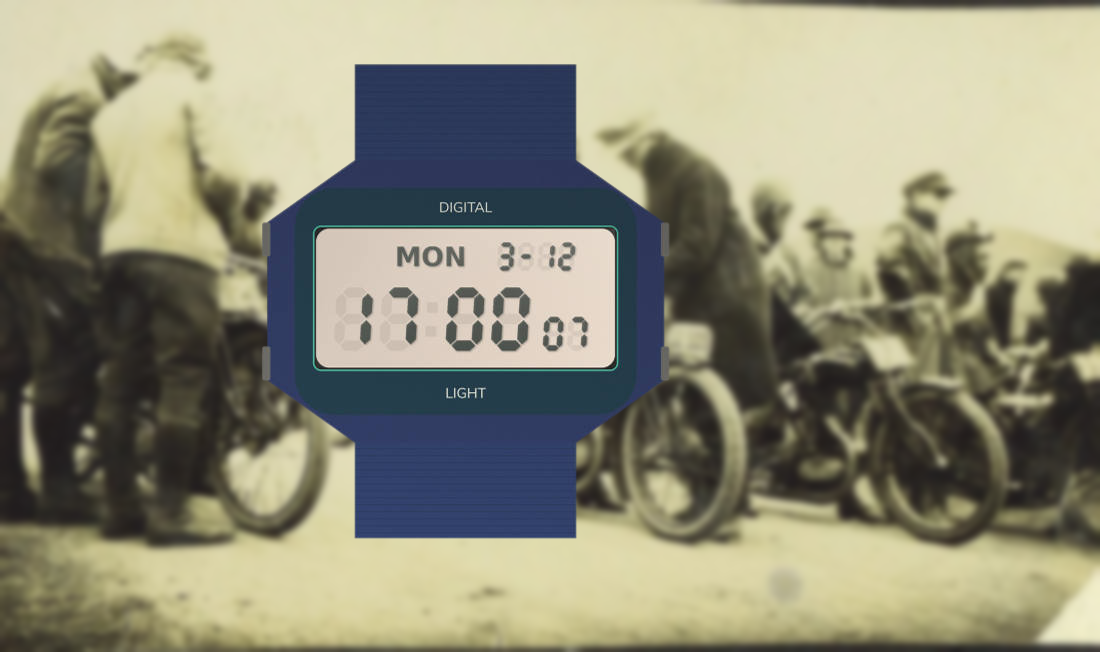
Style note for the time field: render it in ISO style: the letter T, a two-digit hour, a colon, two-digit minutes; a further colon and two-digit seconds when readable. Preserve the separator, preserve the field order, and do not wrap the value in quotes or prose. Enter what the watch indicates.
T17:00:07
